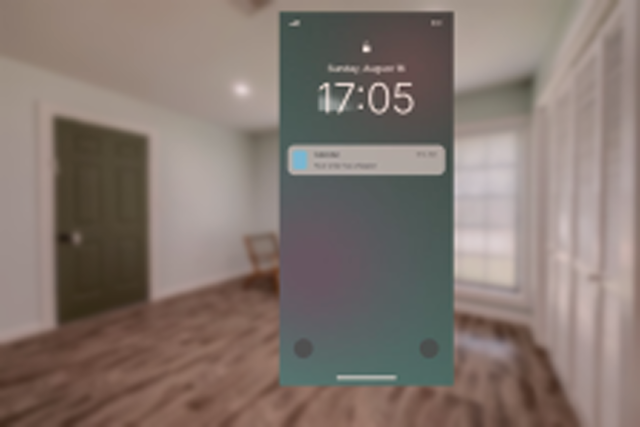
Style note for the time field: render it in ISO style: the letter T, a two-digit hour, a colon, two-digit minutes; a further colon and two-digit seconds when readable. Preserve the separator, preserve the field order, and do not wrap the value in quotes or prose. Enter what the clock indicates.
T17:05
